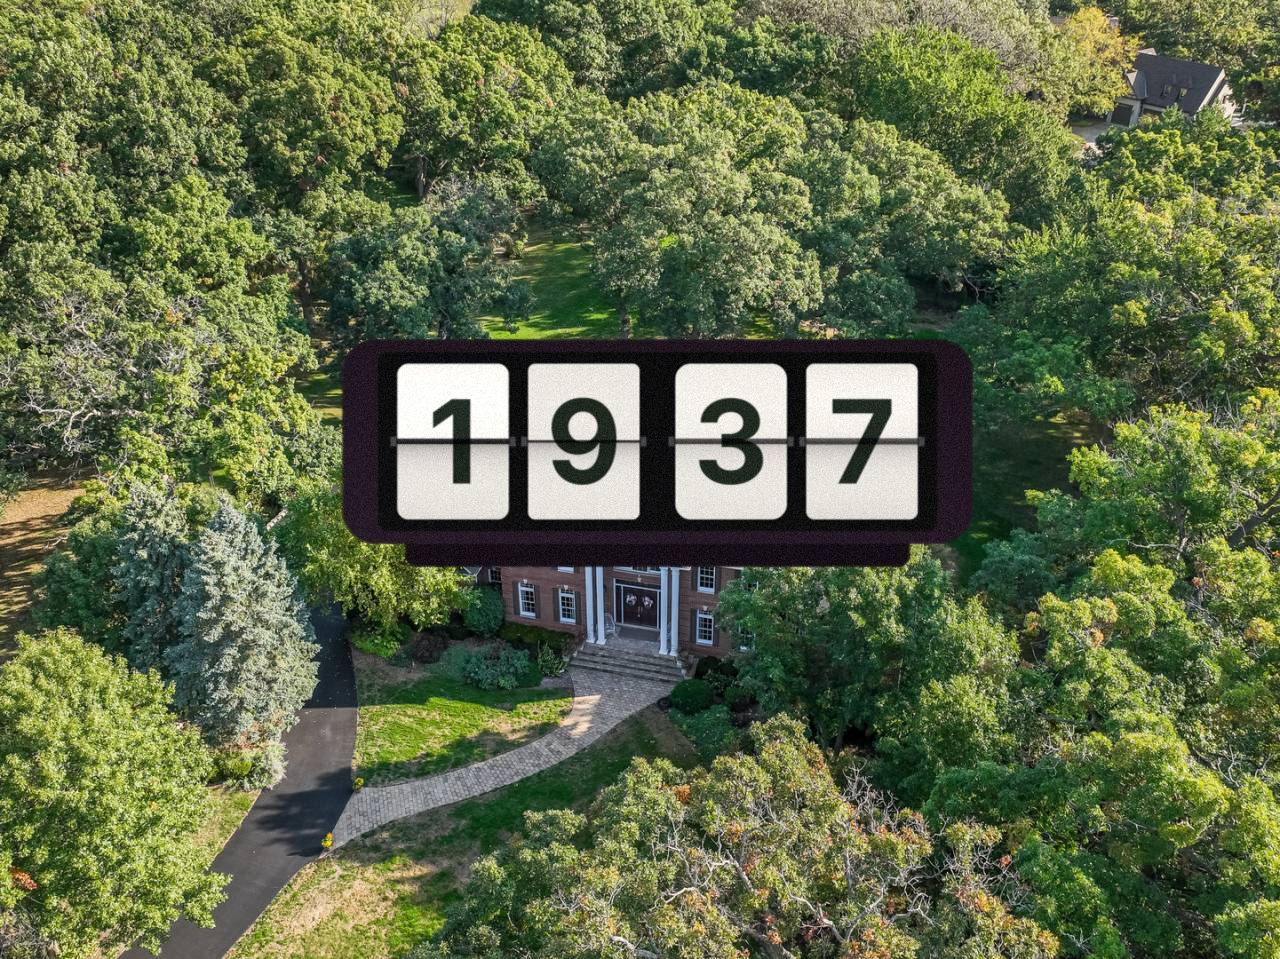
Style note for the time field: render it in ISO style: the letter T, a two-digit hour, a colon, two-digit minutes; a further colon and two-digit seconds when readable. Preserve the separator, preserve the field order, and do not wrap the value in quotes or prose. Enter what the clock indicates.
T19:37
